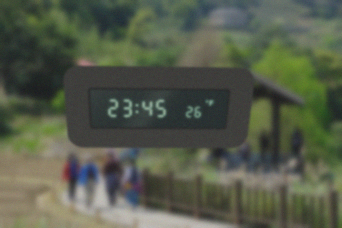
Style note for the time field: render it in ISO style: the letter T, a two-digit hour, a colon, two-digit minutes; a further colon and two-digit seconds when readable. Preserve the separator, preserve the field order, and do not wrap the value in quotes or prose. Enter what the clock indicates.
T23:45
